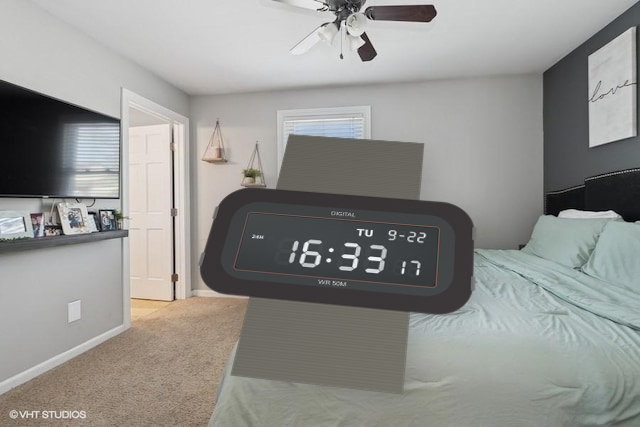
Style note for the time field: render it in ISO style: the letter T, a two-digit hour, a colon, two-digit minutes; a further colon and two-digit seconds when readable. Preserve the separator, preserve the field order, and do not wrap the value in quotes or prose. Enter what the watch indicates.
T16:33:17
